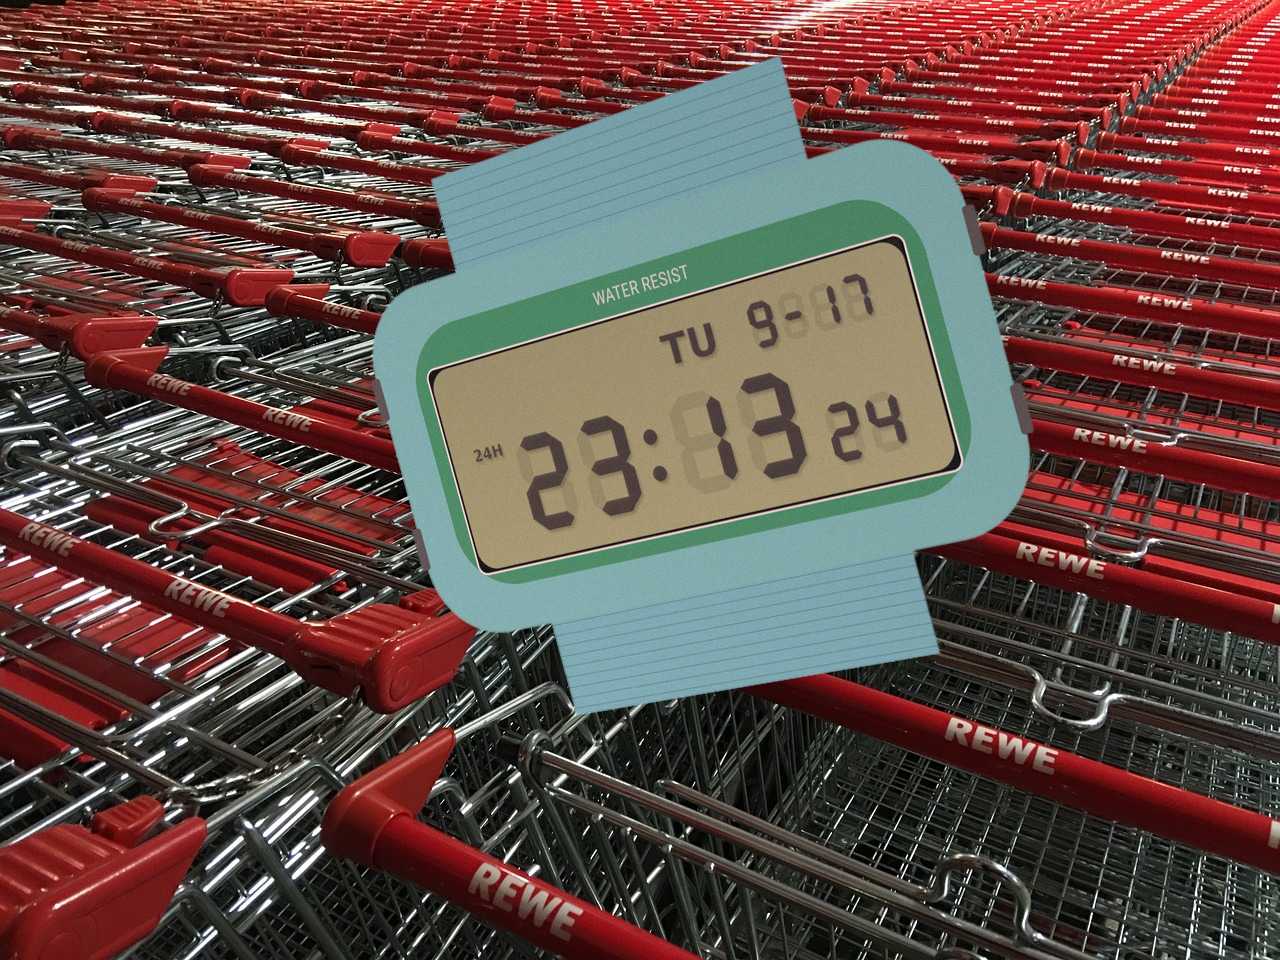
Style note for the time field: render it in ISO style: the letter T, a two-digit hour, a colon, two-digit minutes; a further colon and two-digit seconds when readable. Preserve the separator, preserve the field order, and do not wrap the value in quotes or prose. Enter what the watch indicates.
T23:13:24
